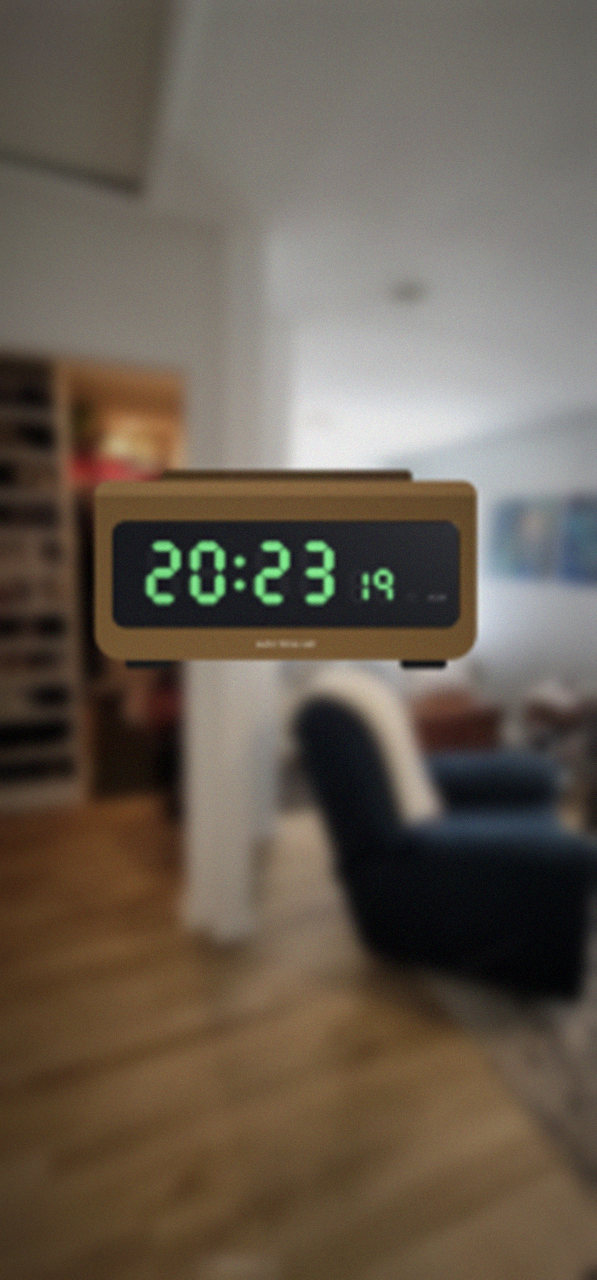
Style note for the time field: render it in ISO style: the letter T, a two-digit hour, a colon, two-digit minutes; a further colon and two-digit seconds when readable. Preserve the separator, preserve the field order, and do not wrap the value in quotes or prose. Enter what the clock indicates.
T20:23:19
